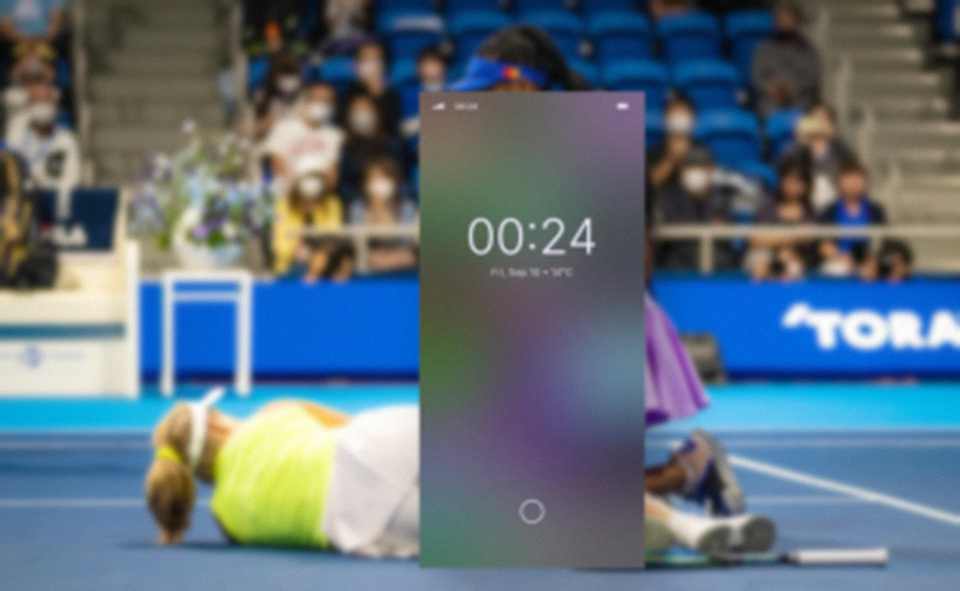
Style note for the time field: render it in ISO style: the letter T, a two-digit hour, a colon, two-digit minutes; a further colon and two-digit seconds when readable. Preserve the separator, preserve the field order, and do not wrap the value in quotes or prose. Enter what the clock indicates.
T00:24
